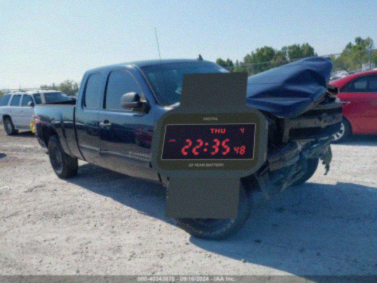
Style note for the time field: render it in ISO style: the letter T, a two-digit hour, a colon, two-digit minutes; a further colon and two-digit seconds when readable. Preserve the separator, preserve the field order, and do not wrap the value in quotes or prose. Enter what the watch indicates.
T22:35:48
